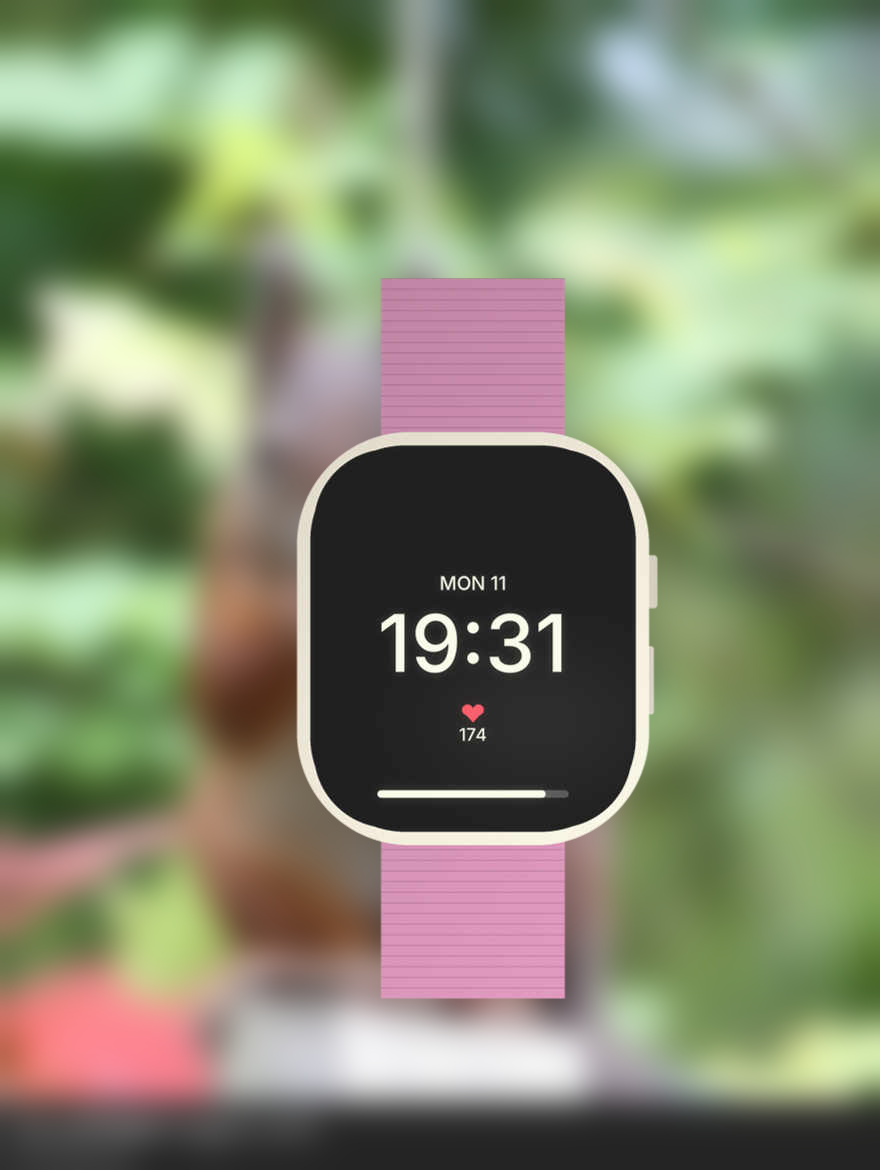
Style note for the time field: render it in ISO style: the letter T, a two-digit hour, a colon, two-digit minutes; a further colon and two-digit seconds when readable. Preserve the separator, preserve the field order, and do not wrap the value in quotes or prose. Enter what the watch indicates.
T19:31
